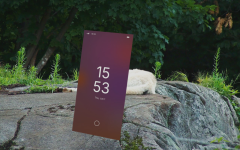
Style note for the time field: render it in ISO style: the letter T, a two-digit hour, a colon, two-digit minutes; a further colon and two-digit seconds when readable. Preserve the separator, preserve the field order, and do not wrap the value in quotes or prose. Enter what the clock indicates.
T15:53
